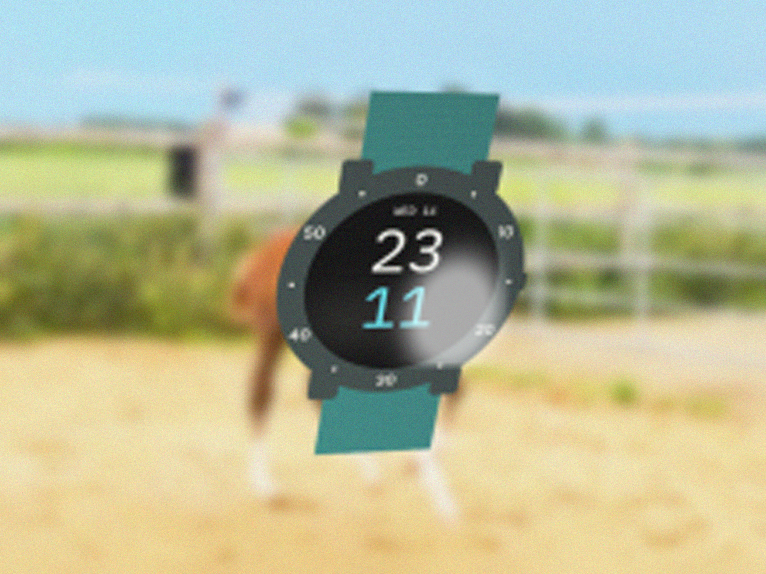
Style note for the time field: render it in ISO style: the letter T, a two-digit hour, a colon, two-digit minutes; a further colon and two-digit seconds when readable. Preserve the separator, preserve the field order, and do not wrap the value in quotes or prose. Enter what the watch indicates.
T23:11
